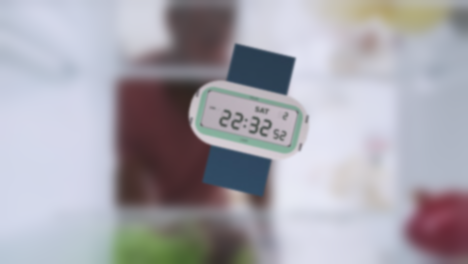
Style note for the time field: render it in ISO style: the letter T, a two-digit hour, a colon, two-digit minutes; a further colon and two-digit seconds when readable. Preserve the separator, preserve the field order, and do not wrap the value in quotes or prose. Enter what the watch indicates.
T22:32
